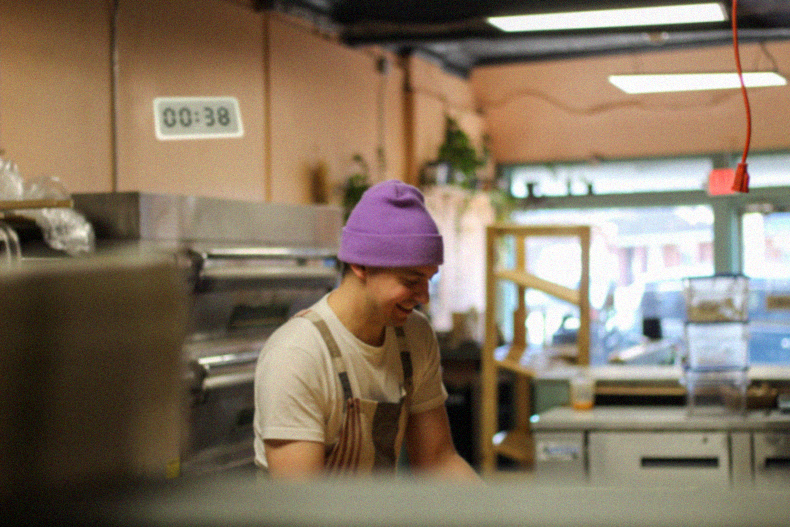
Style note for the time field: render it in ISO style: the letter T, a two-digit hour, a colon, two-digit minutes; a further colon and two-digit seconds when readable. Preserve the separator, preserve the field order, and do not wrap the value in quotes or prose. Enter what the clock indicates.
T00:38
